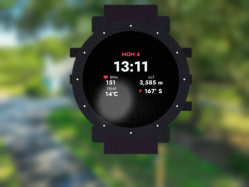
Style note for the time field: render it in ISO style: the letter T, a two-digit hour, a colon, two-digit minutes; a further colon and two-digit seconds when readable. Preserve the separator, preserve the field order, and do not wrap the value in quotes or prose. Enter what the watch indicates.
T13:11
